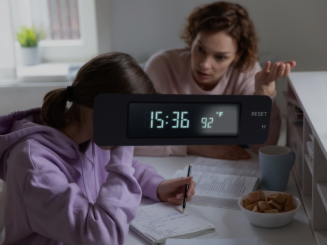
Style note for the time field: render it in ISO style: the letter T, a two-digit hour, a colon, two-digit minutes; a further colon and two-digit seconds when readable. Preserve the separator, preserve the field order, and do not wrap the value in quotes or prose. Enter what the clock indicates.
T15:36
